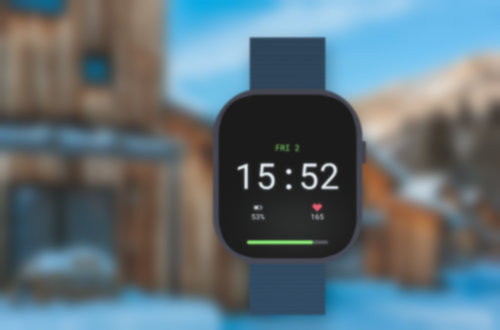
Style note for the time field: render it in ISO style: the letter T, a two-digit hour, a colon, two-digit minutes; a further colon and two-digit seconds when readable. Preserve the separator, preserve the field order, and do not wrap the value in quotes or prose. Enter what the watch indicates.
T15:52
